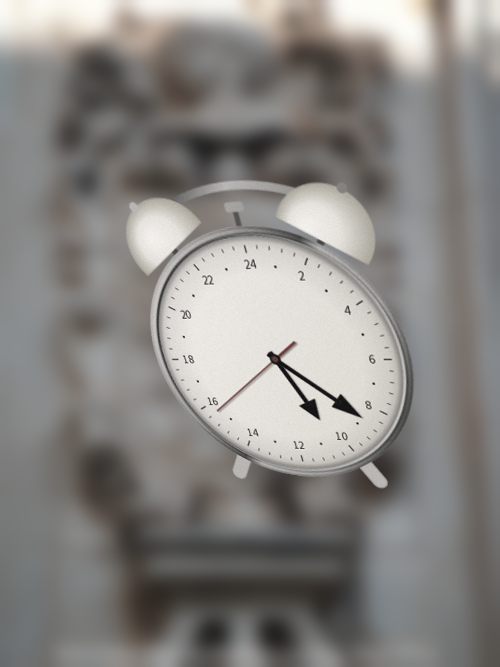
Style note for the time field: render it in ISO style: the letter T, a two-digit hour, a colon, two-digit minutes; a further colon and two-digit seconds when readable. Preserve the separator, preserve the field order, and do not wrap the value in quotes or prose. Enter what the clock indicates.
T10:21:39
